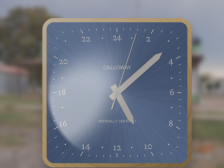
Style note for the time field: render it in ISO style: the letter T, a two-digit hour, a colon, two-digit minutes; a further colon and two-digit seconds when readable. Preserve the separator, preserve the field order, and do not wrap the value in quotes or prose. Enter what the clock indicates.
T10:08:03
